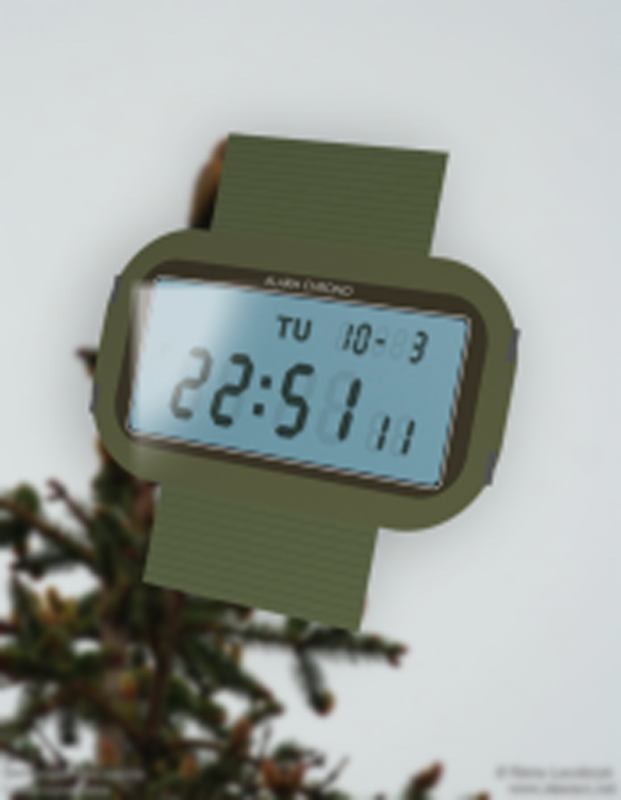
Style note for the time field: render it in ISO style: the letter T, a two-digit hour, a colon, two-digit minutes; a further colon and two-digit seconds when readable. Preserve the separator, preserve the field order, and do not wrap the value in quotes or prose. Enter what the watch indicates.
T22:51:11
